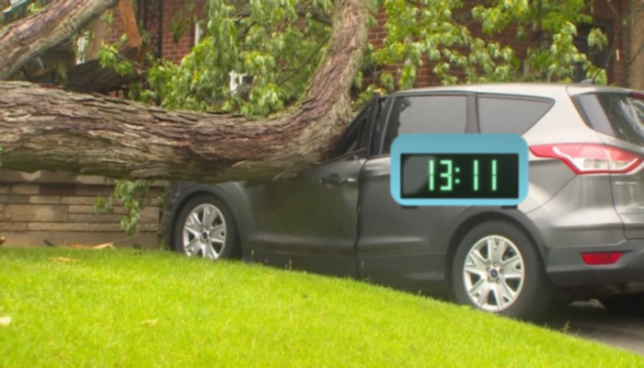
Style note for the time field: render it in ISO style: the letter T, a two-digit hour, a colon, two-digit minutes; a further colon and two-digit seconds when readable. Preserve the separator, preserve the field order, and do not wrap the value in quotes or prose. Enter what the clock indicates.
T13:11
